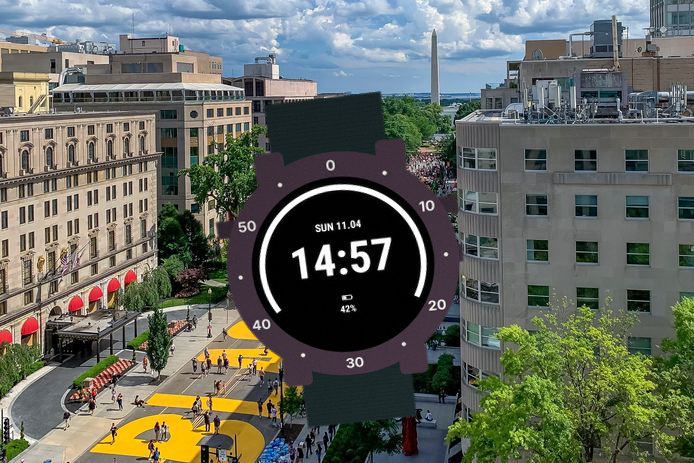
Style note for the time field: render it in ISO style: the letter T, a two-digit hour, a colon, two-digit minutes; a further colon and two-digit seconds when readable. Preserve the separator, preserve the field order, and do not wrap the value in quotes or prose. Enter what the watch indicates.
T14:57
